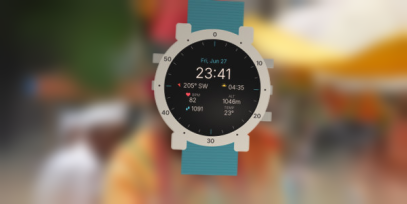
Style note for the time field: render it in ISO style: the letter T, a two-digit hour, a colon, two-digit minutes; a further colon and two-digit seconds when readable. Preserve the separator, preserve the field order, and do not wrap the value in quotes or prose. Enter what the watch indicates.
T23:41
